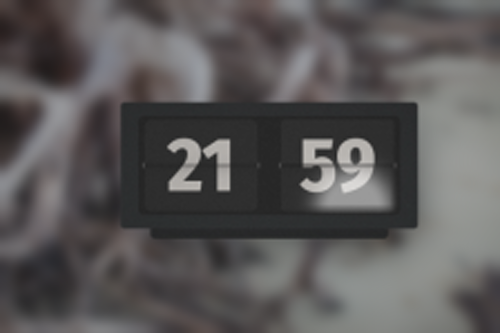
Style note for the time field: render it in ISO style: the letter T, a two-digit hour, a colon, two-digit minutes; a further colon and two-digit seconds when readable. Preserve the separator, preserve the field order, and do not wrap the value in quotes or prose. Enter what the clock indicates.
T21:59
